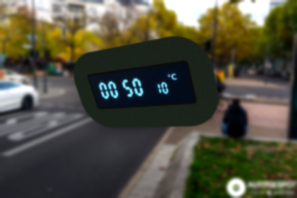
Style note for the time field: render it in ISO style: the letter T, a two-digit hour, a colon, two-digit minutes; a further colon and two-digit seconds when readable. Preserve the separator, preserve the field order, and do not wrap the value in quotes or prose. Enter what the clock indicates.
T00:50
